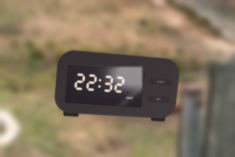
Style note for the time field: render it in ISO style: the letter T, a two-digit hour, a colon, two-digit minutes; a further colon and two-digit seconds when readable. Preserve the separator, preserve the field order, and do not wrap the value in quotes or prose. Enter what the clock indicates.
T22:32
